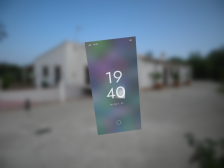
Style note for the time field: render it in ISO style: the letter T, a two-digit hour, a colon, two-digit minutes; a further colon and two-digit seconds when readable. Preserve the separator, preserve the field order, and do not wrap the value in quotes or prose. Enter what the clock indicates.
T19:40
